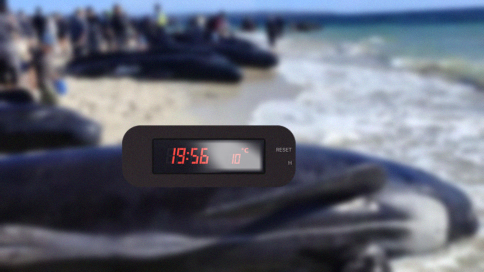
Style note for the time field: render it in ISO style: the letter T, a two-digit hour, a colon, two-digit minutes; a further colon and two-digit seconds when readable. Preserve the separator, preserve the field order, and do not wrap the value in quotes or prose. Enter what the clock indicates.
T19:56
